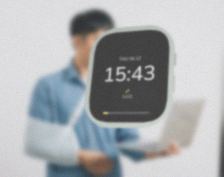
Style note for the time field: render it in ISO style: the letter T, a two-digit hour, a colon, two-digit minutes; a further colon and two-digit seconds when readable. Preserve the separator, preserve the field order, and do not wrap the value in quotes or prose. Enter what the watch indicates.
T15:43
